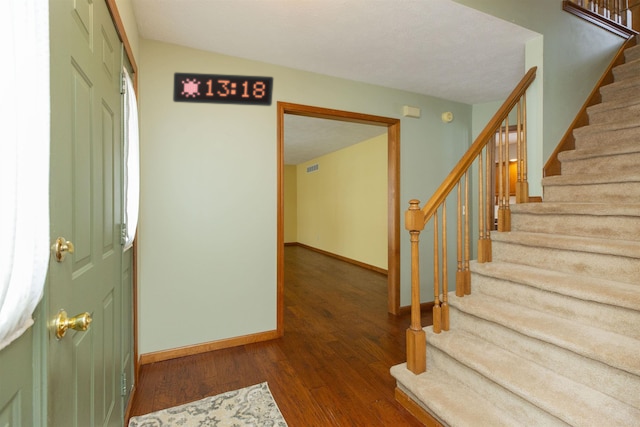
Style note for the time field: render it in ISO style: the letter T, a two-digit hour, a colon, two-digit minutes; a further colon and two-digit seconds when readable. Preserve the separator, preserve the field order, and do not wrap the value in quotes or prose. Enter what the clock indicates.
T13:18
